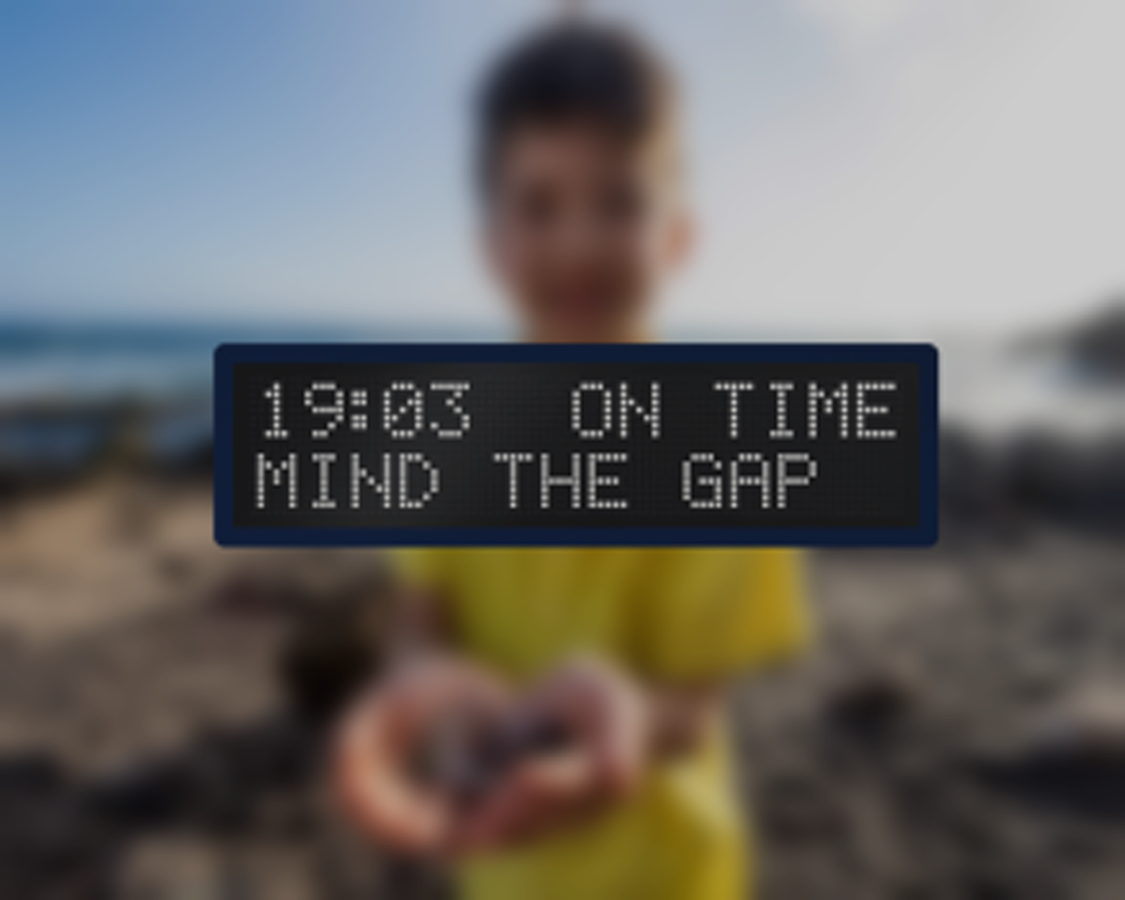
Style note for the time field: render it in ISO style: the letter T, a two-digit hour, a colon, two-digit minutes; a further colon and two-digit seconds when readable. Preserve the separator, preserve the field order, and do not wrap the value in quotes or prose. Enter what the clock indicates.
T19:03
